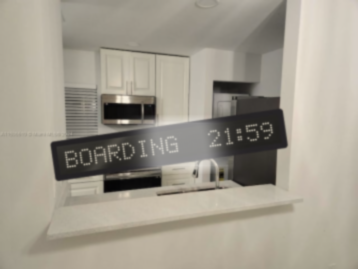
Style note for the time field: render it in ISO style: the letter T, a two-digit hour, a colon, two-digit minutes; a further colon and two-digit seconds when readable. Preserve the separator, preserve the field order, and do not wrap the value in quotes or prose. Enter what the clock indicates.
T21:59
